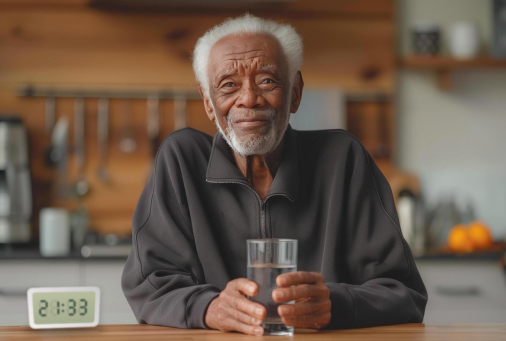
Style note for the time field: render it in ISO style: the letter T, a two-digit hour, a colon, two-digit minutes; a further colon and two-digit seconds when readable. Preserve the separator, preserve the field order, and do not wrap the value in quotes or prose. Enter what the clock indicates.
T21:33
